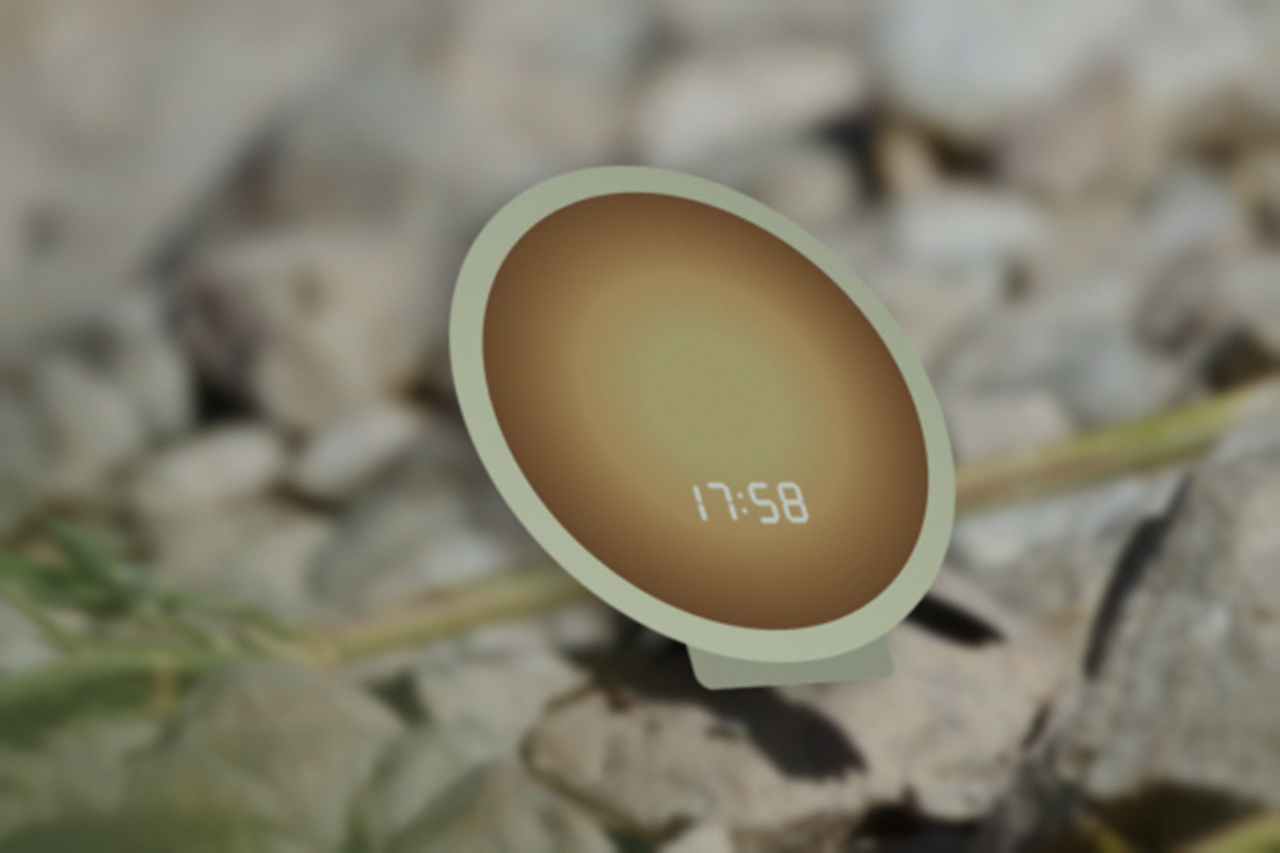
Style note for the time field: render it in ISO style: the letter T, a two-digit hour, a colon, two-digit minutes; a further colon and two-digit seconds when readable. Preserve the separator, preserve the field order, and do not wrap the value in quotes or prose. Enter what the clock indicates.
T17:58
